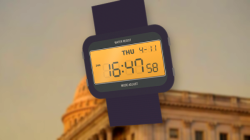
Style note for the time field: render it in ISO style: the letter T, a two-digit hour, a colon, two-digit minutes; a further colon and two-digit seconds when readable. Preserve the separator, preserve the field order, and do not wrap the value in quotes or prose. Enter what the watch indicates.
T16:47:58
